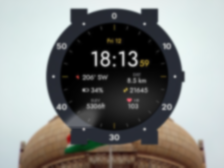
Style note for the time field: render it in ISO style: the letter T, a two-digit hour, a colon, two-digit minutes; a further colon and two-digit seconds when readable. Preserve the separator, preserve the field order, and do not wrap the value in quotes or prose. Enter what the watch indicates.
T18:13
